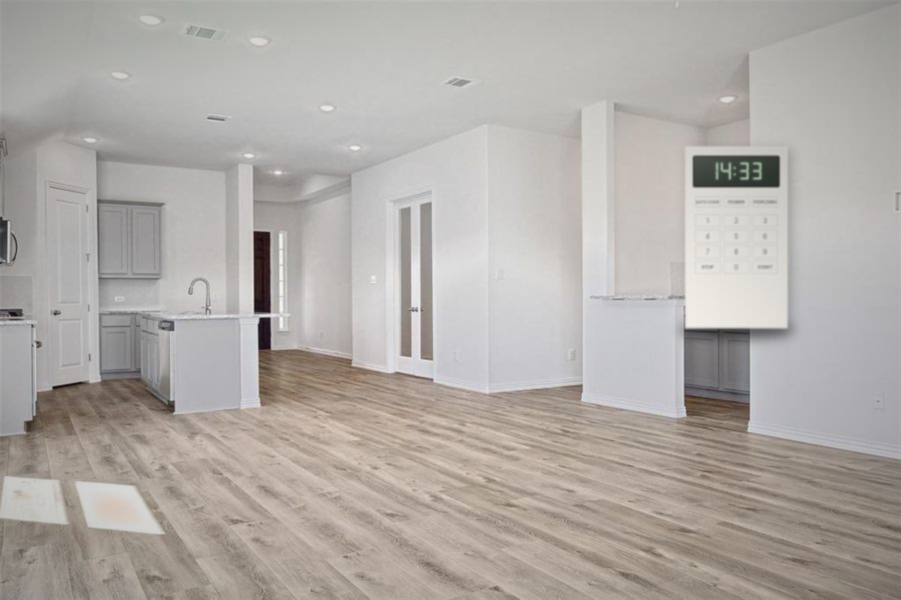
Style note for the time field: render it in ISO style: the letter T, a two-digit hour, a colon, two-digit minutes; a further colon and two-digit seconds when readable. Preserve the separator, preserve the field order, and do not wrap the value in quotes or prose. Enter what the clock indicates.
T14:33
